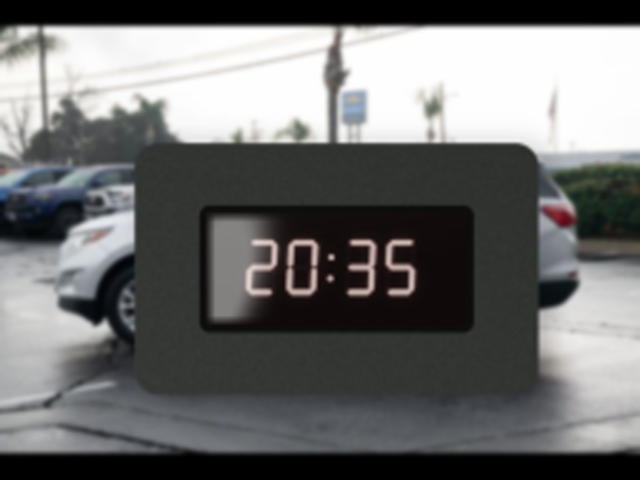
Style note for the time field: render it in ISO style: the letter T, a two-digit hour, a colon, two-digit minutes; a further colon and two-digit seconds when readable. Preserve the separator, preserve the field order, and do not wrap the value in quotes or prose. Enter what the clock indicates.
T20:35
